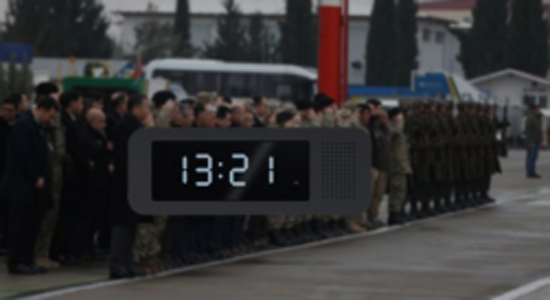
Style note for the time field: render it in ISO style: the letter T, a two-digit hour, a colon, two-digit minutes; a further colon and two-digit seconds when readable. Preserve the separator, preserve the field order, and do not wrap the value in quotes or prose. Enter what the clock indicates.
T13:21
